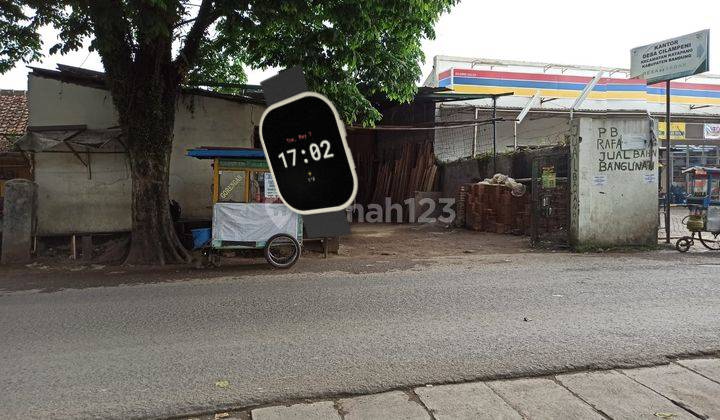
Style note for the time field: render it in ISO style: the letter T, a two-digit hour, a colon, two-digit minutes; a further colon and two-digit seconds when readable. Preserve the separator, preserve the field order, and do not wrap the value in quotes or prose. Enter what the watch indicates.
T17:02
